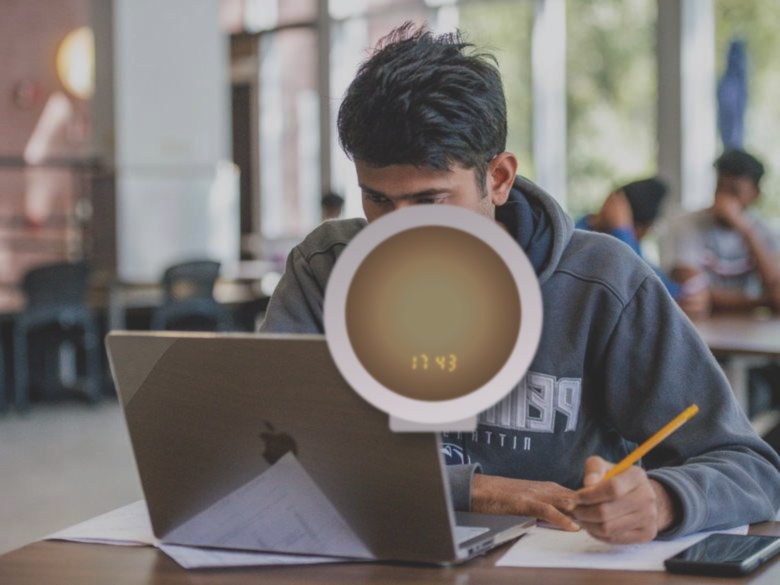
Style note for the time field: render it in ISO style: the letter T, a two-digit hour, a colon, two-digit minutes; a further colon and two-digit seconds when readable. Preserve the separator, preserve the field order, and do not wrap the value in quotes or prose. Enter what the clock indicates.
T17:43
